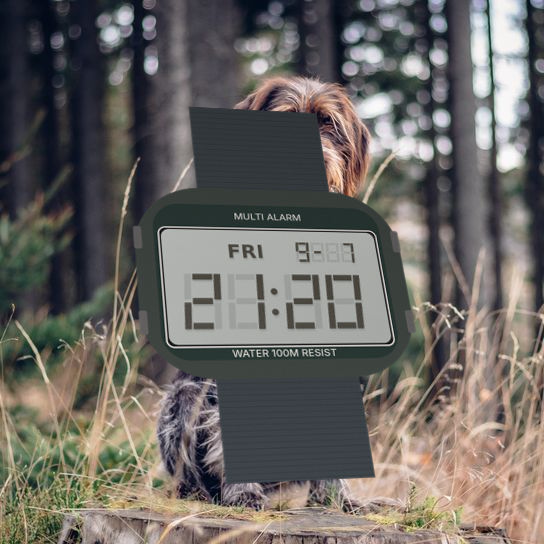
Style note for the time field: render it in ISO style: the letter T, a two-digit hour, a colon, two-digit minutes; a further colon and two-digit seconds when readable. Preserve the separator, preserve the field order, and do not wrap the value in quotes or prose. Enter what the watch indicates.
T21:20
